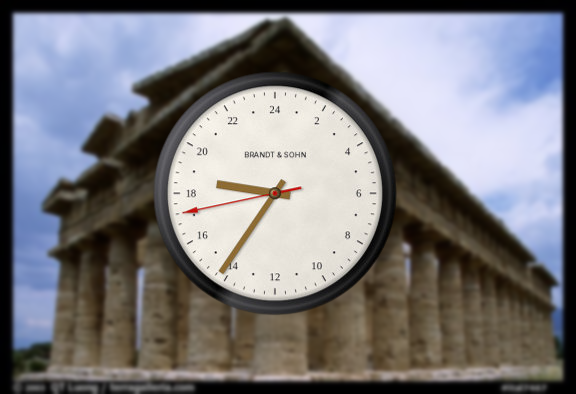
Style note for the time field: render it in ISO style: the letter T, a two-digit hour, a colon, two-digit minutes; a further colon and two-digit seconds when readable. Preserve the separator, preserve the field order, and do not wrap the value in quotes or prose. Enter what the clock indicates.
T18:35:43
